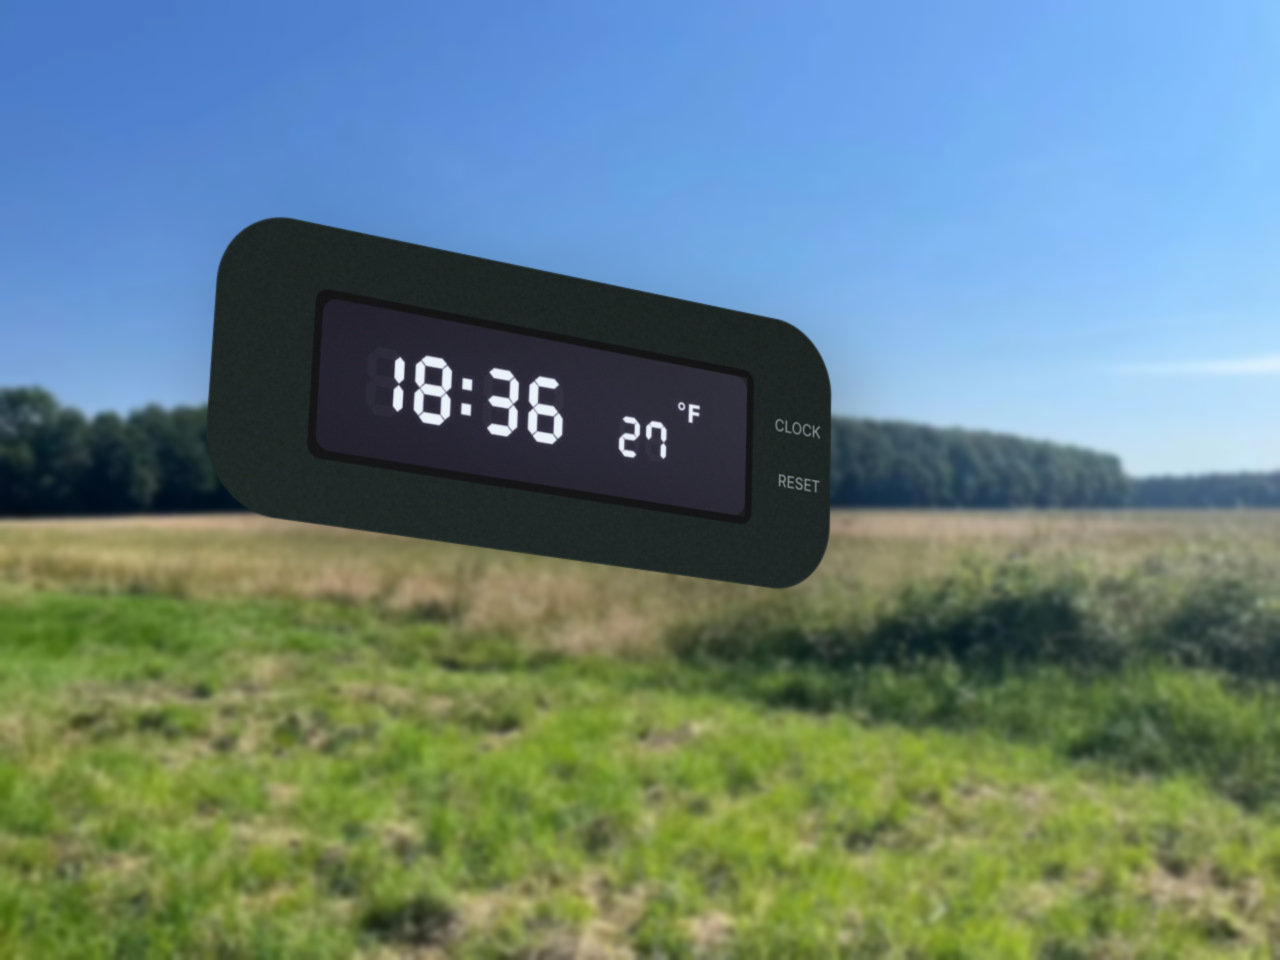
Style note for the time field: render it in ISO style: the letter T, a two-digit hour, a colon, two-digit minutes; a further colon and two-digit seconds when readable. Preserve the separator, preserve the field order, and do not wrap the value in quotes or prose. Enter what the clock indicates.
T18:36
